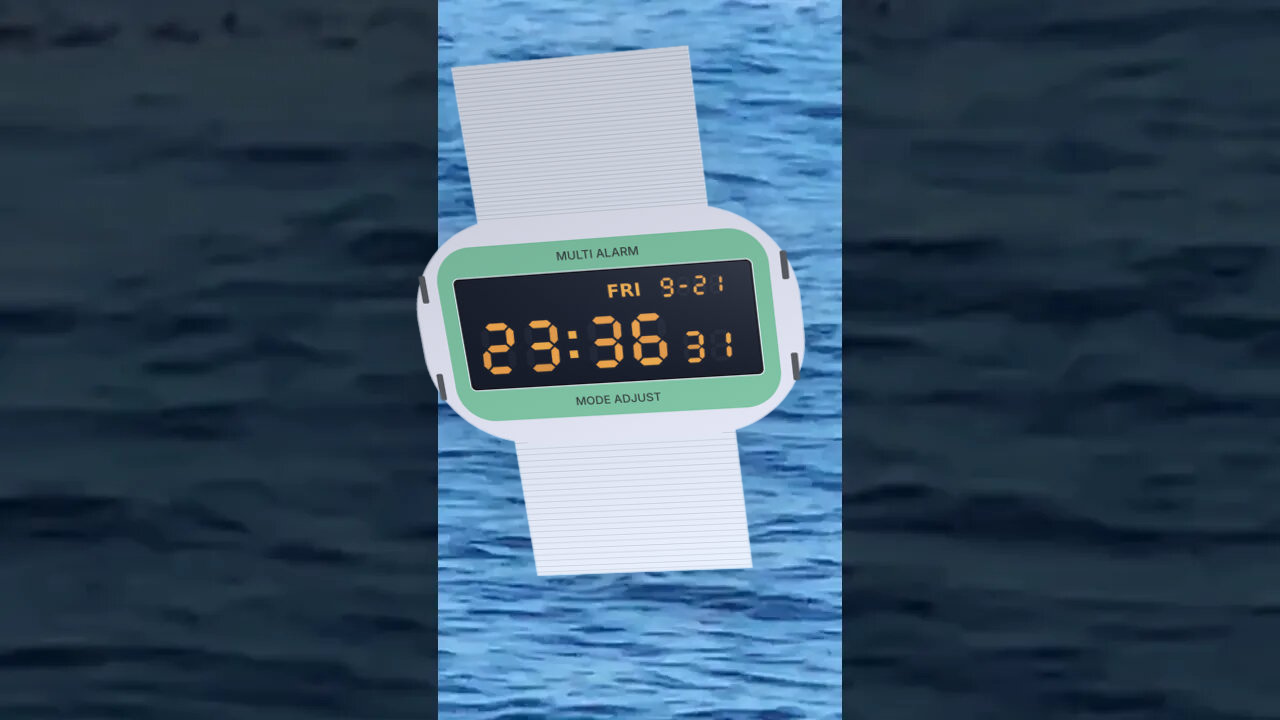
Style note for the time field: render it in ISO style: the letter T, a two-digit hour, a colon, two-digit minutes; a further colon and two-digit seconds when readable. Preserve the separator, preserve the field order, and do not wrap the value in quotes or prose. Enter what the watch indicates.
T23:36:31
